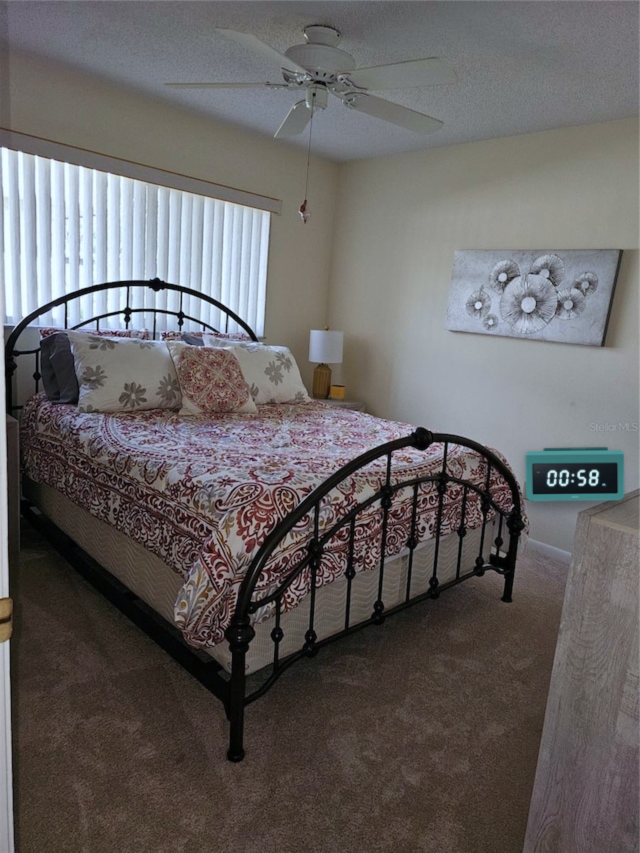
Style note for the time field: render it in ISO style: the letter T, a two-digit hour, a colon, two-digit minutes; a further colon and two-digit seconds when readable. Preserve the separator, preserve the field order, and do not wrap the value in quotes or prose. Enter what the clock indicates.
T00:58
